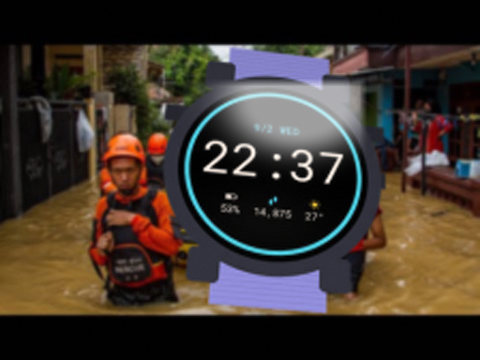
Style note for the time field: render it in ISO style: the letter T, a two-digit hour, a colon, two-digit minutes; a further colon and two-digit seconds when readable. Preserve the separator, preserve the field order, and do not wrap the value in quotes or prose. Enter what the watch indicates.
T22:37
